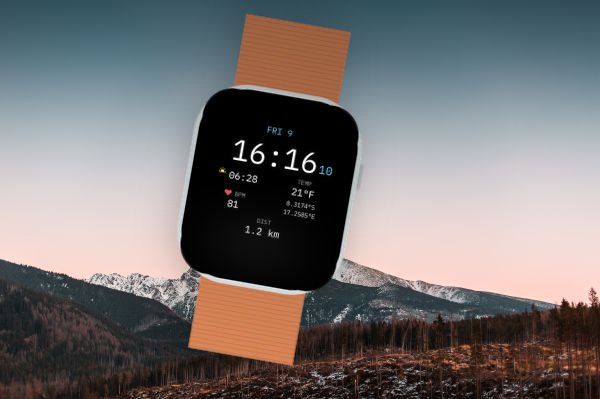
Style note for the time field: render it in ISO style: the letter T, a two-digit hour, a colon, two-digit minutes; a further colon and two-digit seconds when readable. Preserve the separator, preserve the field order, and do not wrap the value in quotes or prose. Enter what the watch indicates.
T16:16:10
